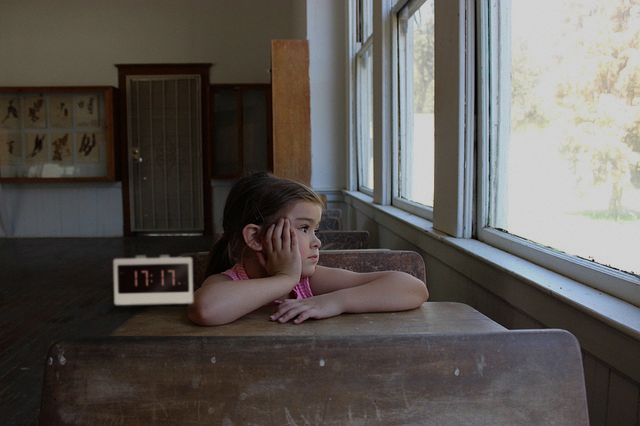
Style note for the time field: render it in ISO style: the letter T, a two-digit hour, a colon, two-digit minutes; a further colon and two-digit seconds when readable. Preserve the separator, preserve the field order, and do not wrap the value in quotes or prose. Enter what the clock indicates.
T17:17
